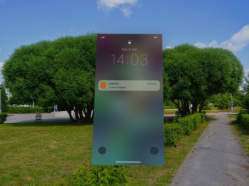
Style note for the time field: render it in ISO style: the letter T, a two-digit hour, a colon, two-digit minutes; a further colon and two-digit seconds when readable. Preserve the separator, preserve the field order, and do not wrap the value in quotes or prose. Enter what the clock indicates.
T14:03
